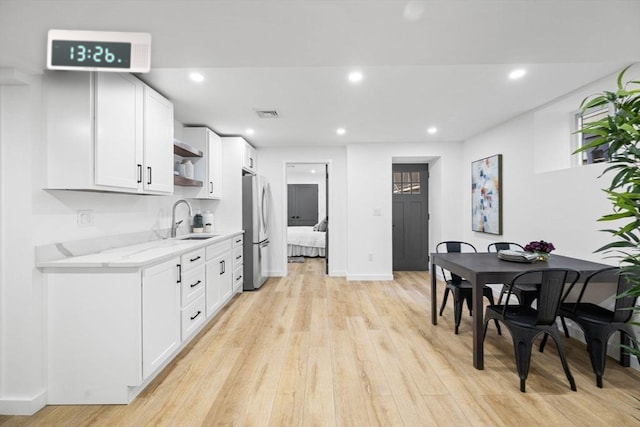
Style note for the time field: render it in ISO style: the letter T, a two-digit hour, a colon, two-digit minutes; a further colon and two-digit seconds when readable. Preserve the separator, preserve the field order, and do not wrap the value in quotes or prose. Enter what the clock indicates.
T13:26
